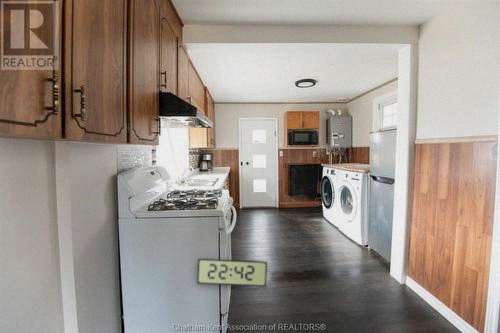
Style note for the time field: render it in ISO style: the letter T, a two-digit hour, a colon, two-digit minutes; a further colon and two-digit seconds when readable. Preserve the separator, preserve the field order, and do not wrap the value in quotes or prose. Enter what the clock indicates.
T22:42
